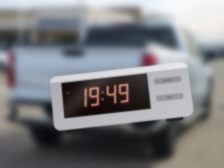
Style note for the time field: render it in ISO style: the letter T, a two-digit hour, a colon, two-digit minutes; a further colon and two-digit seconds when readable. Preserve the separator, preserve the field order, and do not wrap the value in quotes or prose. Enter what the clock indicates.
T19:49
